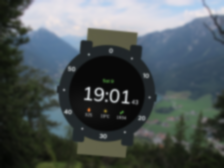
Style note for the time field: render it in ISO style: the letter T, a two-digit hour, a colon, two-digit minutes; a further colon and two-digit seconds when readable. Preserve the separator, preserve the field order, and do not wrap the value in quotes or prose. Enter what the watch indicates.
T19:01
